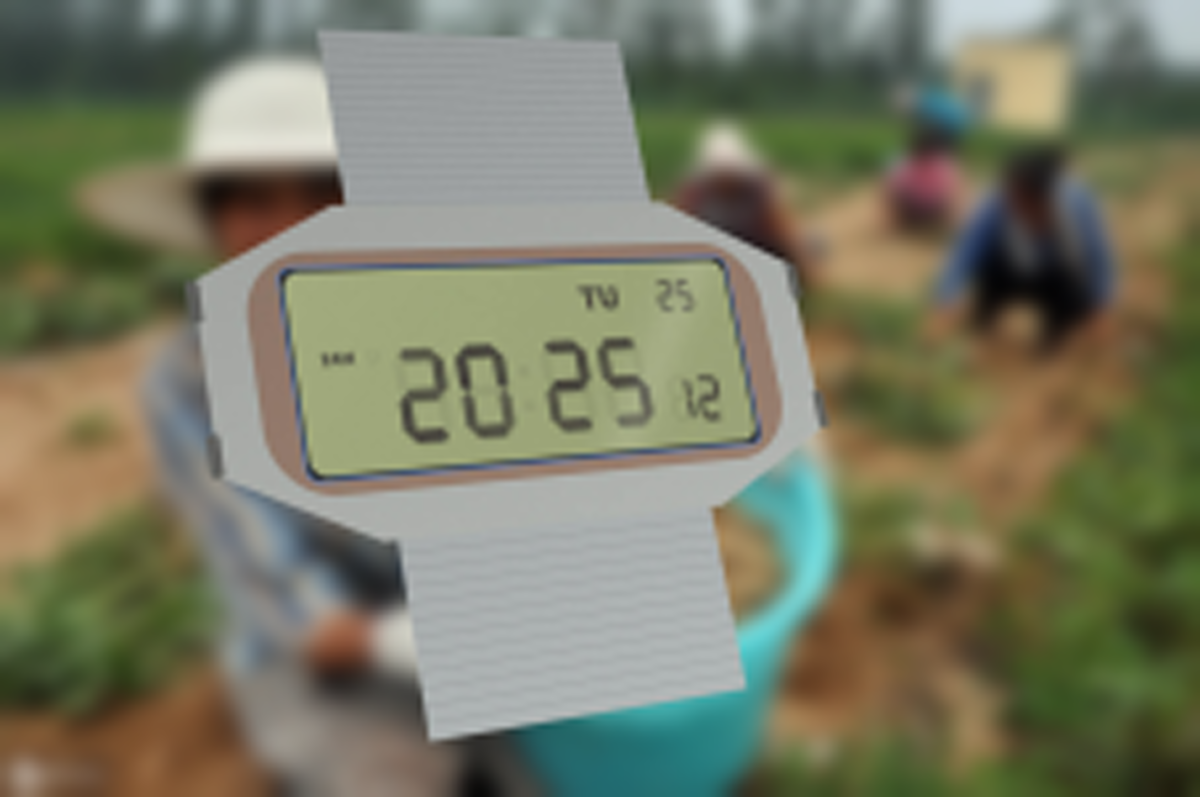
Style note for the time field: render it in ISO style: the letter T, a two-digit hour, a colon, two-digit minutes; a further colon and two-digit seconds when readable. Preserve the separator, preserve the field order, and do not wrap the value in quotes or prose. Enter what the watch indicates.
T20:25:12
